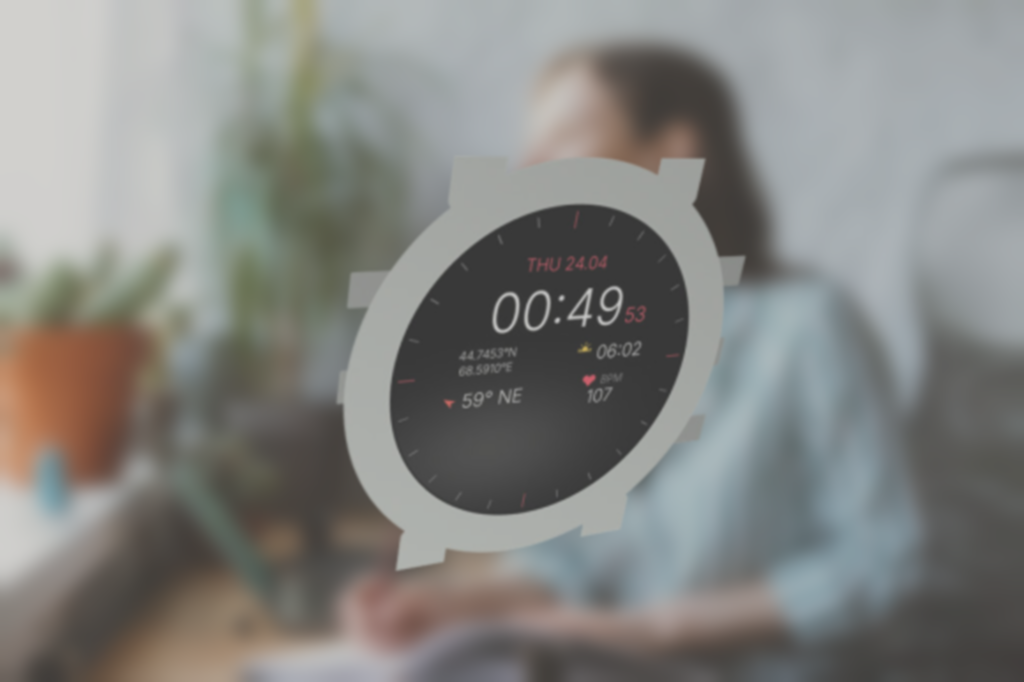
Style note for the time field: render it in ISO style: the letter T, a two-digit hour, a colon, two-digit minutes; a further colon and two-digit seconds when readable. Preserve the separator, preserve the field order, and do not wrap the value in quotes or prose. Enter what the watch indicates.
T00:49:53
